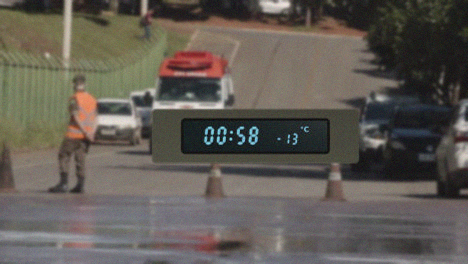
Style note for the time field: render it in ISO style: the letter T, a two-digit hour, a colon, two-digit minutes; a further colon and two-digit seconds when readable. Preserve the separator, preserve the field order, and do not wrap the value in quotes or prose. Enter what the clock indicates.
T00:58
